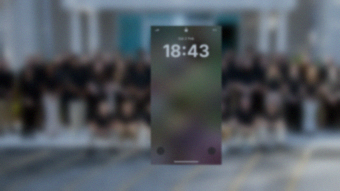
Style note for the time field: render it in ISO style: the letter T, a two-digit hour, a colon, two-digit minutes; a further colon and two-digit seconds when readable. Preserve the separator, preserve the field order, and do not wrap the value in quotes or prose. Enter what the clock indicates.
T18:43
